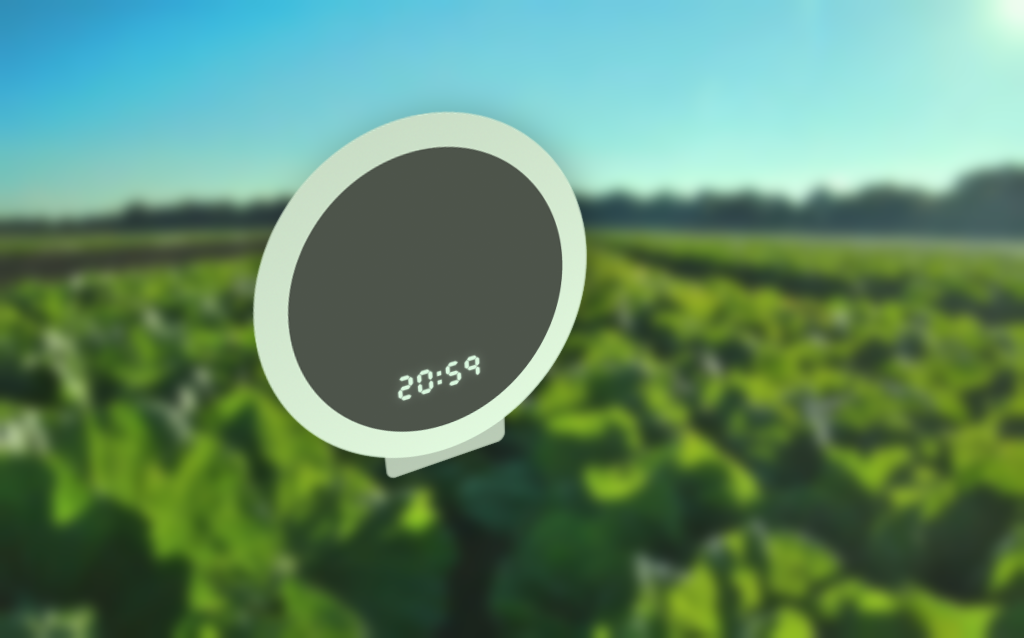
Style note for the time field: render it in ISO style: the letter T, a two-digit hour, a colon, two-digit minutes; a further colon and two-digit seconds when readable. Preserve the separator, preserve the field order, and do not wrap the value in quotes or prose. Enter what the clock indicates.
T20:59
